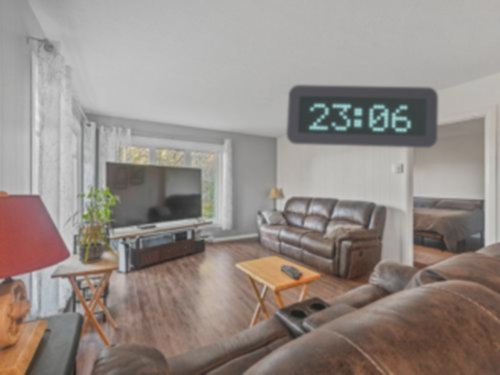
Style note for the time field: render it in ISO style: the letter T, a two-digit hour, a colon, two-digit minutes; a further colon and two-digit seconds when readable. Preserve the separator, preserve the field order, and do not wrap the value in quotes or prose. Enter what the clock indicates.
T23:06
